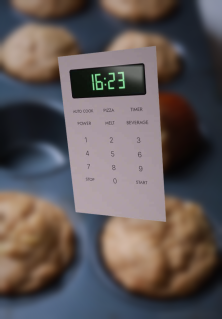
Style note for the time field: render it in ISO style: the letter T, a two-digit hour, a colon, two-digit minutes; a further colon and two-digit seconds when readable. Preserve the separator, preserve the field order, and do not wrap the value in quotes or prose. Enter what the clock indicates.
T16:23
